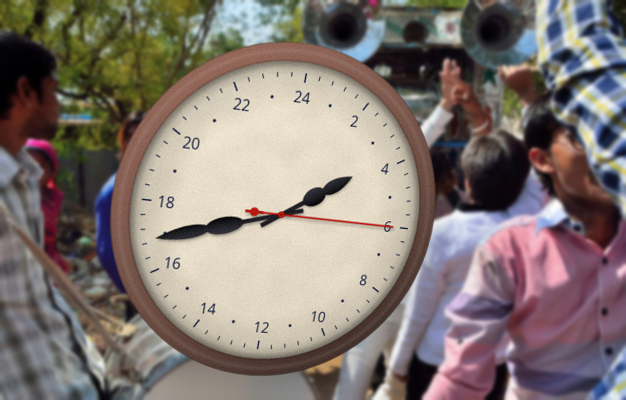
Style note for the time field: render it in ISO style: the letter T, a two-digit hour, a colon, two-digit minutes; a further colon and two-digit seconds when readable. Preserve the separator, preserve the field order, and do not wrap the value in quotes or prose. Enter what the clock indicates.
T03:42:15
